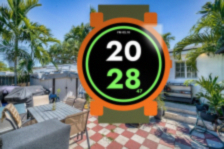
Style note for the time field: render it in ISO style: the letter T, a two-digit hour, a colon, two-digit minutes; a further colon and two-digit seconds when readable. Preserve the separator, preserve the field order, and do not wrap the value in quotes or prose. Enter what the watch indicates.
T20:28
